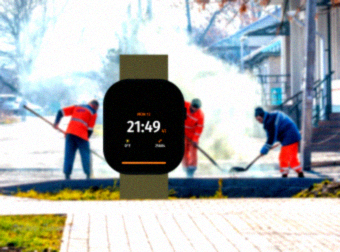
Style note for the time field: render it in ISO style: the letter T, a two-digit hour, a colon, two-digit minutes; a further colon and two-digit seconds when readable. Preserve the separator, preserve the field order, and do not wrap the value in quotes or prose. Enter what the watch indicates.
T21:49
